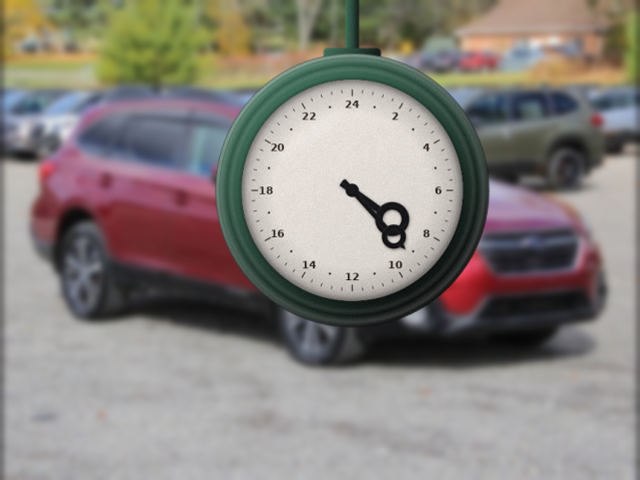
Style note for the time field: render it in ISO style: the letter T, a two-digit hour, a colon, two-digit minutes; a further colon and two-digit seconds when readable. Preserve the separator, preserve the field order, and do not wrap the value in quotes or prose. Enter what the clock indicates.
T08:23
